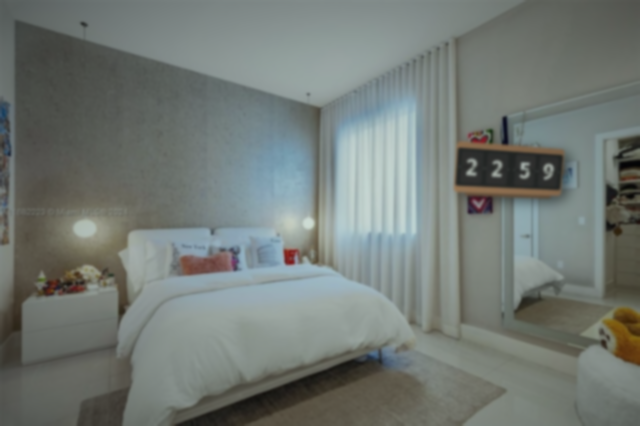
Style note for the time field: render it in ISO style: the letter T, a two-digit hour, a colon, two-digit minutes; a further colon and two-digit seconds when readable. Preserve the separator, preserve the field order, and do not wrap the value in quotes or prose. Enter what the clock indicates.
T22:59
